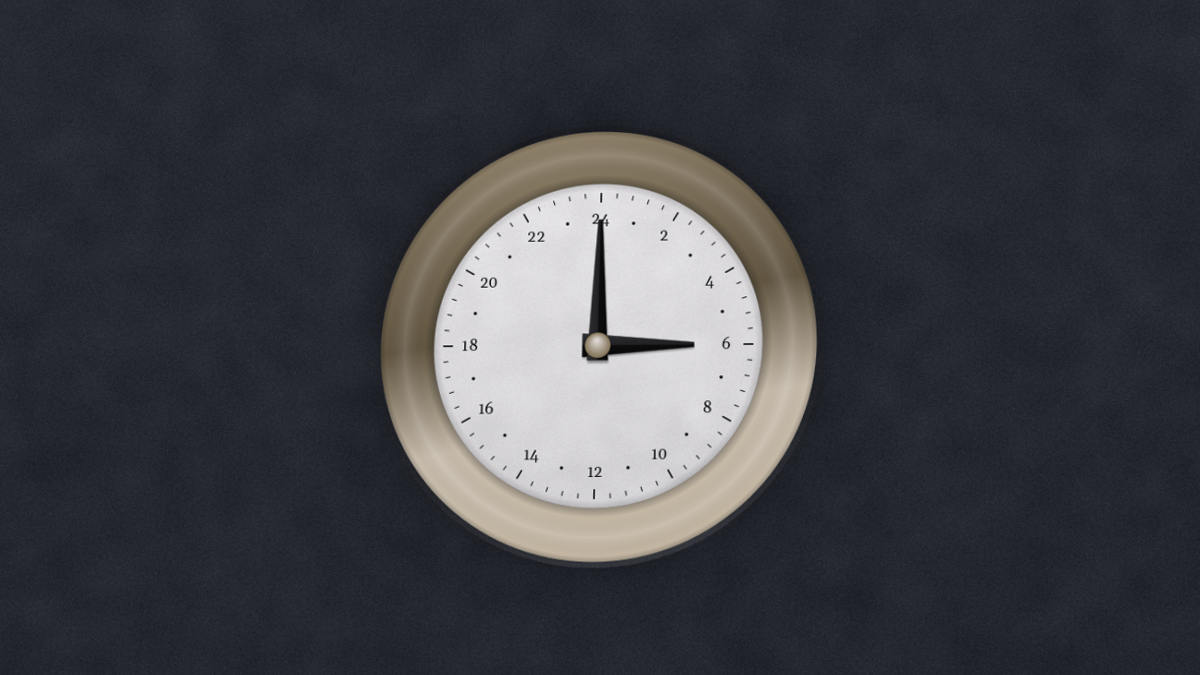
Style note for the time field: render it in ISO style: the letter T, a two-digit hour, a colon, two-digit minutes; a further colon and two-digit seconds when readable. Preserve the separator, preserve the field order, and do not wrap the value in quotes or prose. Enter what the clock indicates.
T06:00
